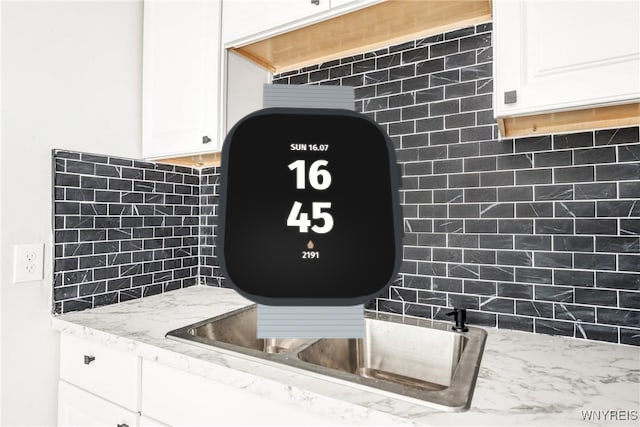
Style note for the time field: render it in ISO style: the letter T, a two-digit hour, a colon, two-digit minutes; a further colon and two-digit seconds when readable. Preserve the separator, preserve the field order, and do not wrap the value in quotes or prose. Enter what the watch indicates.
T16:45
